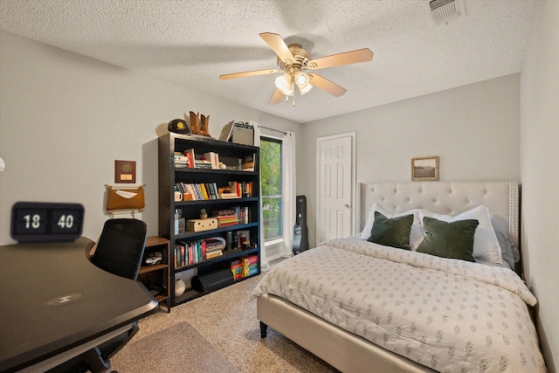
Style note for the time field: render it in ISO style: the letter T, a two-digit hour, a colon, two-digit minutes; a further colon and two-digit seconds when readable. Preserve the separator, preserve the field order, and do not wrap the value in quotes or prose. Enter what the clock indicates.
T18:40
